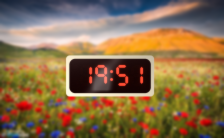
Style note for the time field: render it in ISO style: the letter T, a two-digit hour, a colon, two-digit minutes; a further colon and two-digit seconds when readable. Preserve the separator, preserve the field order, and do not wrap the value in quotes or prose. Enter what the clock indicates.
T19:51
